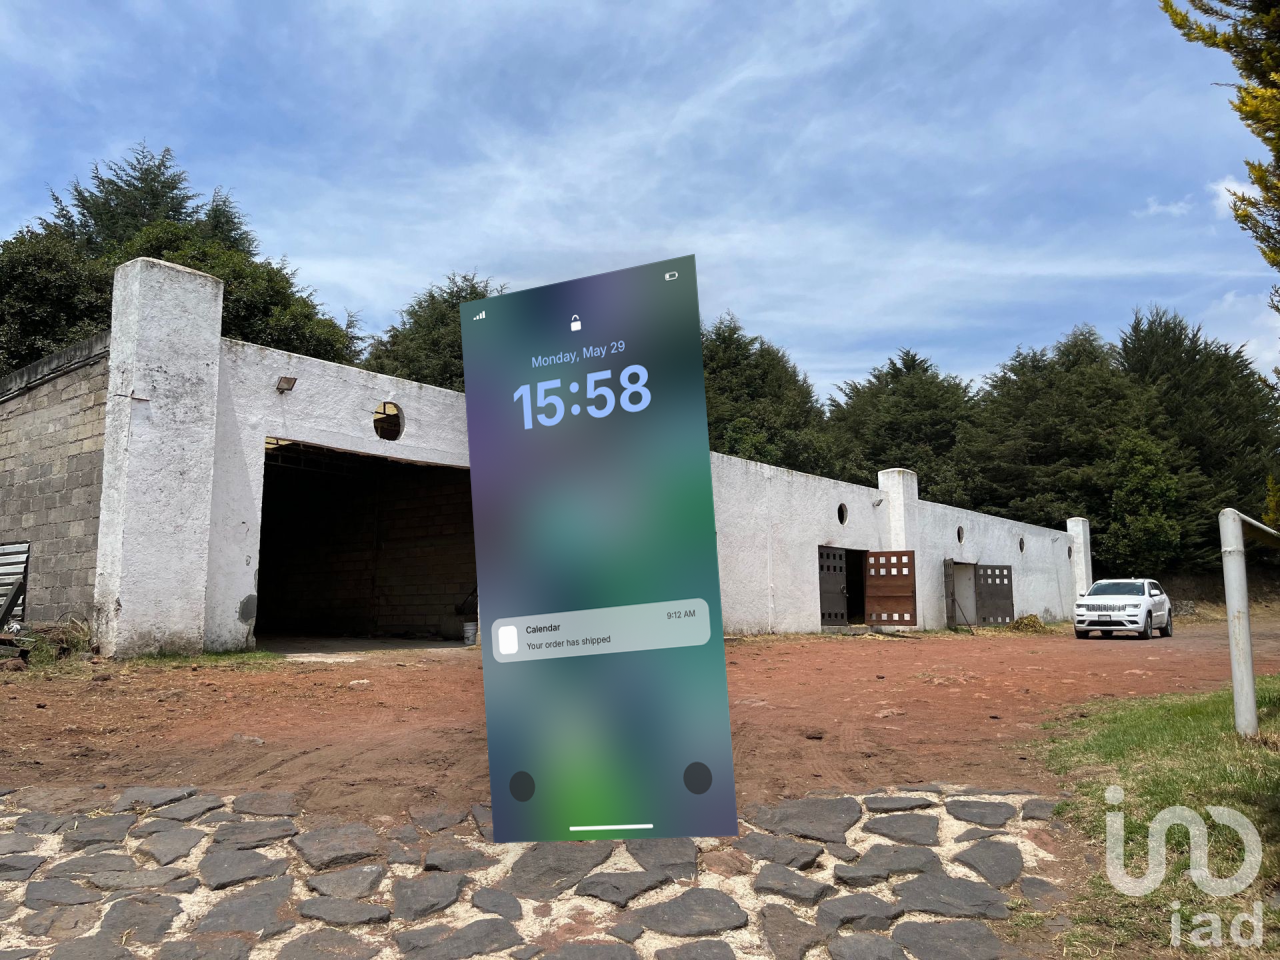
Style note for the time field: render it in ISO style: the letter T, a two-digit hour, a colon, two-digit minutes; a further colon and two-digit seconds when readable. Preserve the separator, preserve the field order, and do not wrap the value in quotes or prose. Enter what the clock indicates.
T15:58
